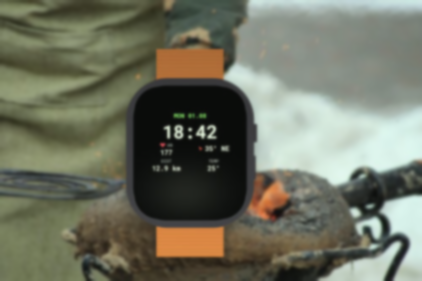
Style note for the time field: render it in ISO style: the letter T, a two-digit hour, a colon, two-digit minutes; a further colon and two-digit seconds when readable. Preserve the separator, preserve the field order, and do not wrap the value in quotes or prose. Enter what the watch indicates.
T18:42
